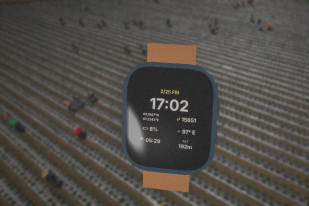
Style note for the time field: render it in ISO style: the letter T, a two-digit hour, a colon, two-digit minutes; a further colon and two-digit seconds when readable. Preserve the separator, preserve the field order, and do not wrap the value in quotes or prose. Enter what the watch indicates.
T17:02
